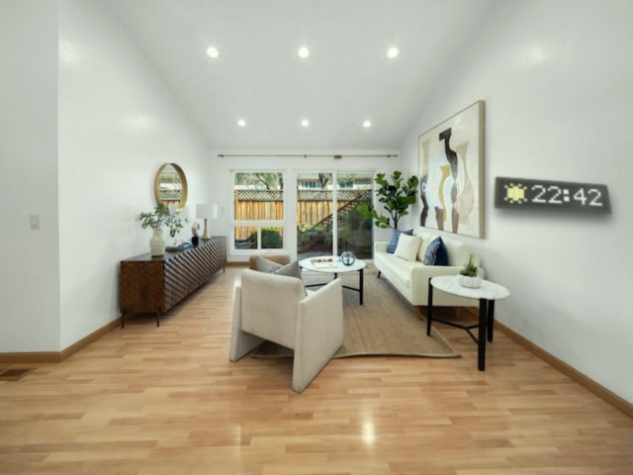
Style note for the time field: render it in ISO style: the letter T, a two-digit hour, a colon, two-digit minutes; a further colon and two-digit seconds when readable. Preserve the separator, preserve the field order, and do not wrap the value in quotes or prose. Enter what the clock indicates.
T22:42
